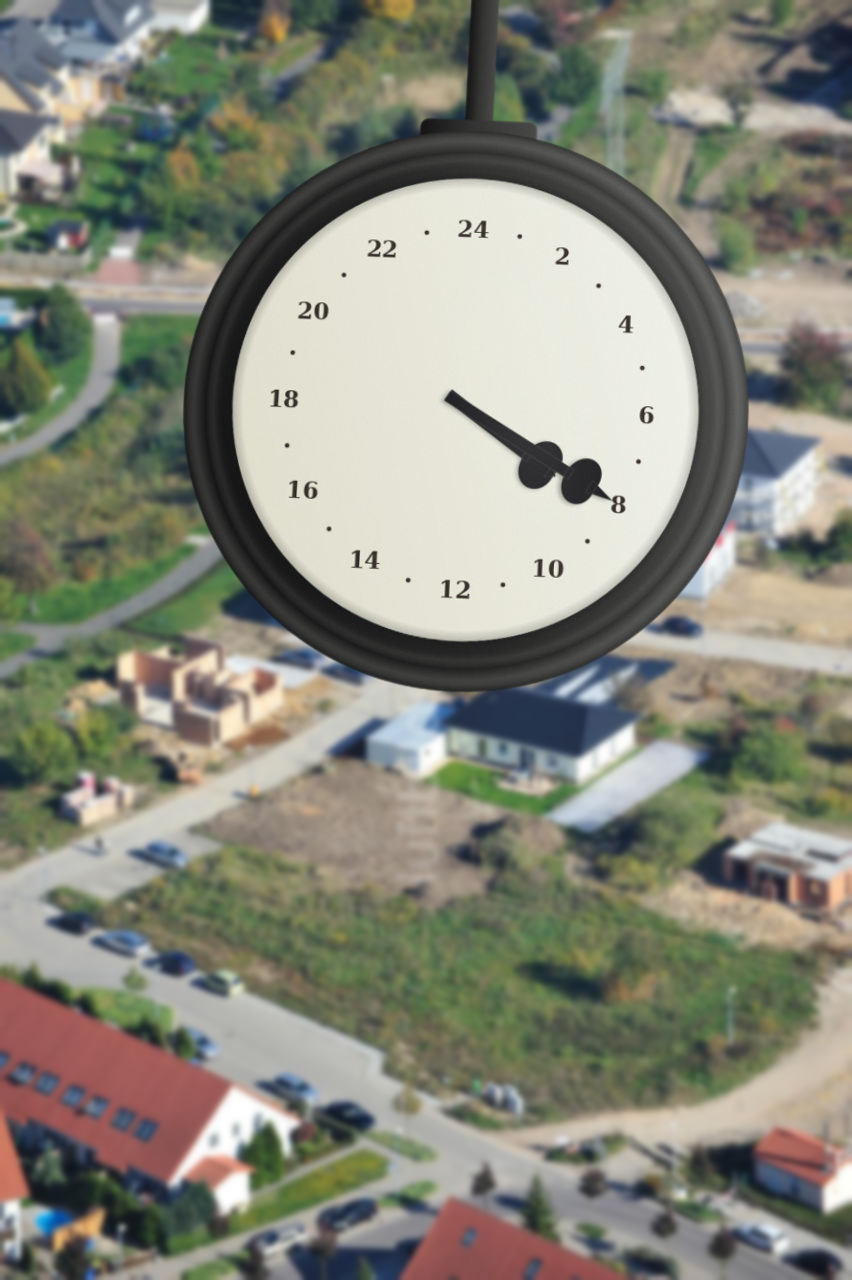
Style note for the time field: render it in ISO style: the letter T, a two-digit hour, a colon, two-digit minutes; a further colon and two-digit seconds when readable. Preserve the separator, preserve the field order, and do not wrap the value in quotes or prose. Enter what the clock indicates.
T08:20
